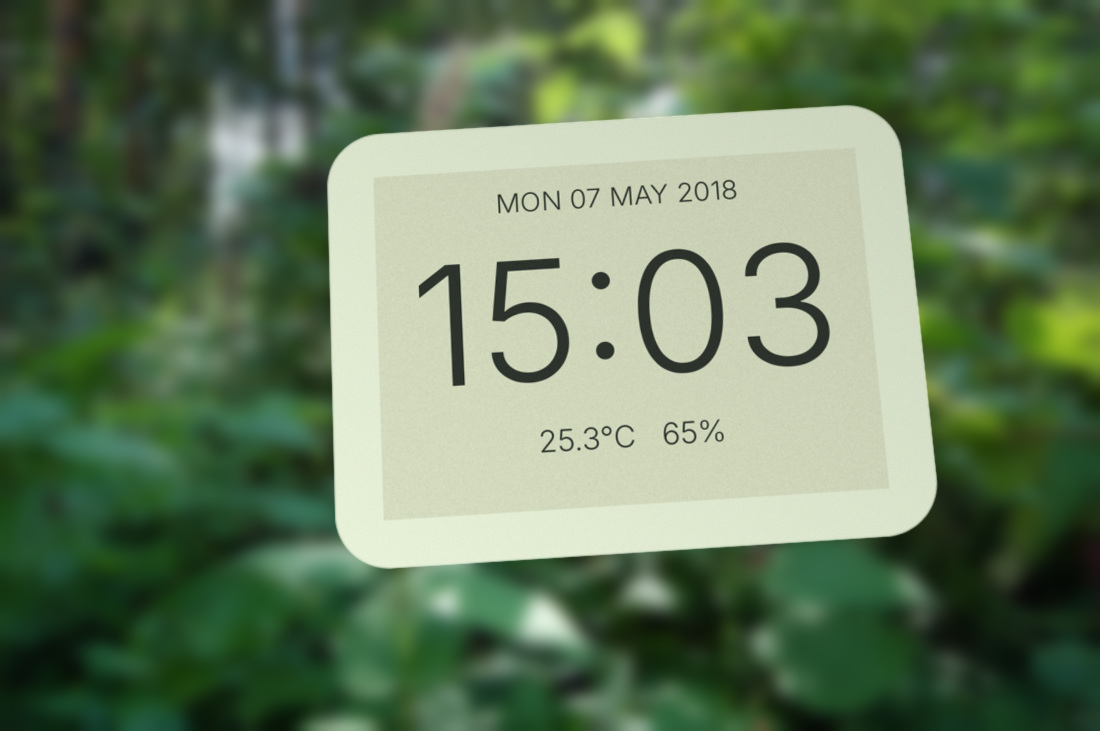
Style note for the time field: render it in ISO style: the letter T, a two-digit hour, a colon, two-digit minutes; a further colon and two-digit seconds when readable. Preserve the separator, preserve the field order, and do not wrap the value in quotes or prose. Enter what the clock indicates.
T15:03
